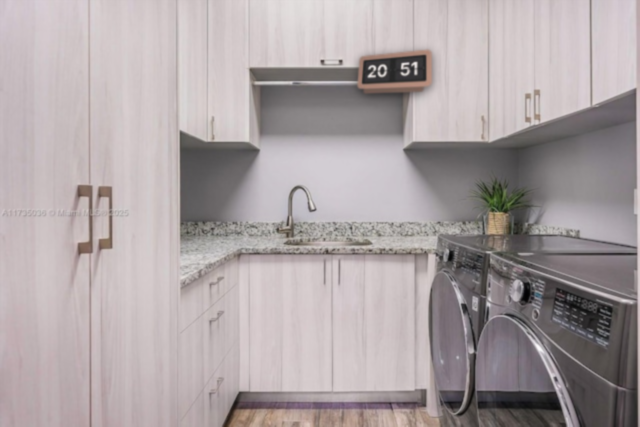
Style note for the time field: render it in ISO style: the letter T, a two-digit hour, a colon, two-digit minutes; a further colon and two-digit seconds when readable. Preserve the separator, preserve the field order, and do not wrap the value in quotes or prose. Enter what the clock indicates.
T20:51
